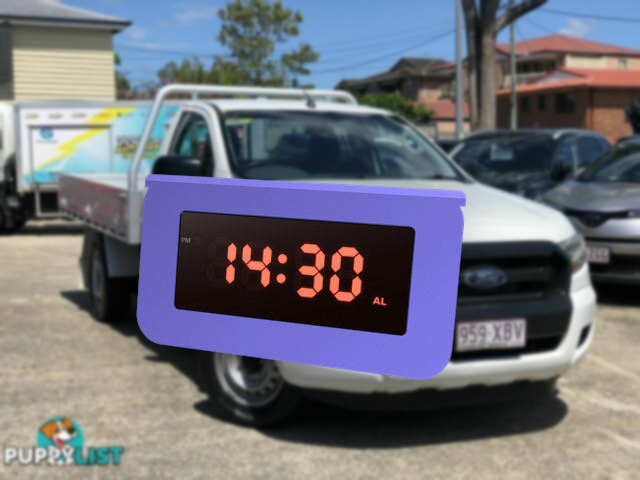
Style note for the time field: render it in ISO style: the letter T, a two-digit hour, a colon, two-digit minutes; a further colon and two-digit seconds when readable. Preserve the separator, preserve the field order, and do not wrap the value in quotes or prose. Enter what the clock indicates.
T14:30
